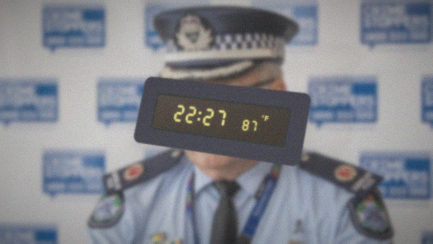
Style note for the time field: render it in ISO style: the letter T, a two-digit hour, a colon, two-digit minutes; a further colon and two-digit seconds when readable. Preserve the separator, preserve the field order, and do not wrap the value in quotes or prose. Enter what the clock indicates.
T22:27
